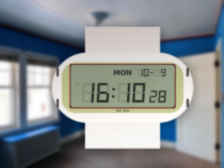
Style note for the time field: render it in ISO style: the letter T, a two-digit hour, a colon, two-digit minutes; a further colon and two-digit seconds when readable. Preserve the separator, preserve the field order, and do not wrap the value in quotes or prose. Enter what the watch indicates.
T16:10:28
